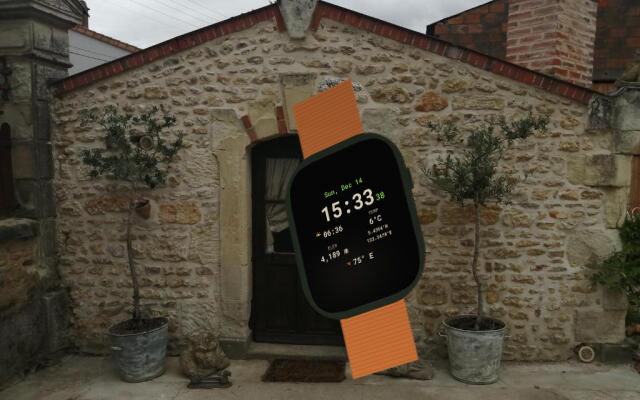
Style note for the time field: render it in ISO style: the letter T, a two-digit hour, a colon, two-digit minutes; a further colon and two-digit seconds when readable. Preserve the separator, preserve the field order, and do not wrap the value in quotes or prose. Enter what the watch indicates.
T15:33:38
